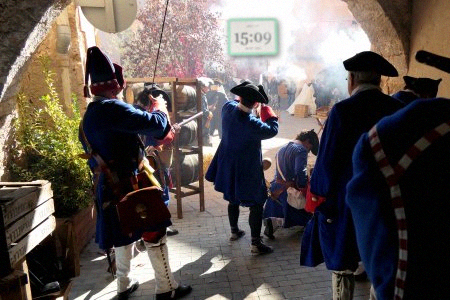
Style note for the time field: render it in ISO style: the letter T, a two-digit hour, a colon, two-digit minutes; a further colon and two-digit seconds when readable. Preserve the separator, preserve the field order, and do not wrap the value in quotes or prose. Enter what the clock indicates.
T15:09
